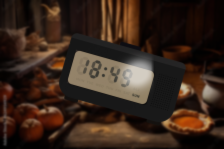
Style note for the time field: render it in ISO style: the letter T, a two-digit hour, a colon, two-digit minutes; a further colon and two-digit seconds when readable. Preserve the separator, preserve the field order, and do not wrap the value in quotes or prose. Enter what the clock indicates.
T18:49
